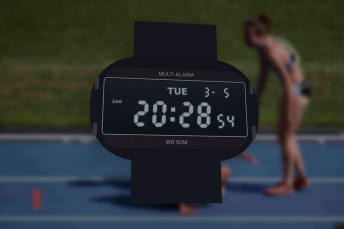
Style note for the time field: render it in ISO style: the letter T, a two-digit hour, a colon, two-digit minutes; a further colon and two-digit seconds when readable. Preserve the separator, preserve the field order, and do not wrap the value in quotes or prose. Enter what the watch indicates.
T20:28:54
